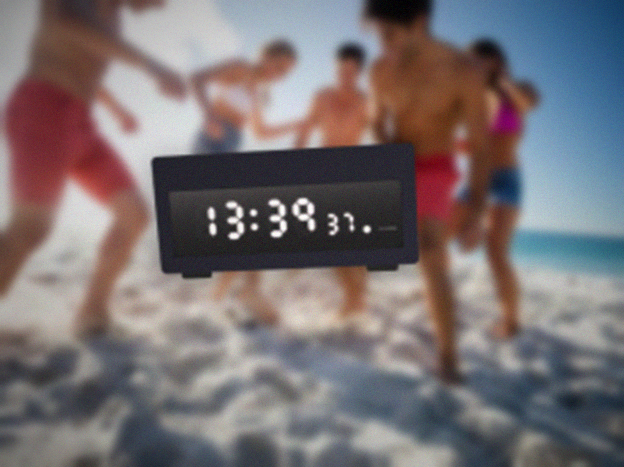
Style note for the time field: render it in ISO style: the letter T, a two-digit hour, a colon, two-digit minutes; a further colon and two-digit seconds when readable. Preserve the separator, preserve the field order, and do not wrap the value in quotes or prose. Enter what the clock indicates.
T13:39:37
